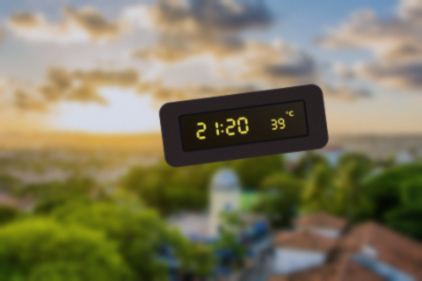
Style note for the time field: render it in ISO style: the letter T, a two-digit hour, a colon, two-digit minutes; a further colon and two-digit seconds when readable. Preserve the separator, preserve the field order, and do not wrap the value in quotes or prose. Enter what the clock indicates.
T21:20
